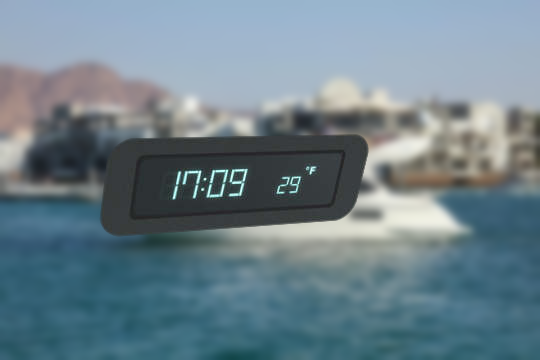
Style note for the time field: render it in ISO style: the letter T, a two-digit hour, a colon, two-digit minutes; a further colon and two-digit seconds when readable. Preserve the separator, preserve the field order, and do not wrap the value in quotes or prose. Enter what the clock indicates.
T17:09
